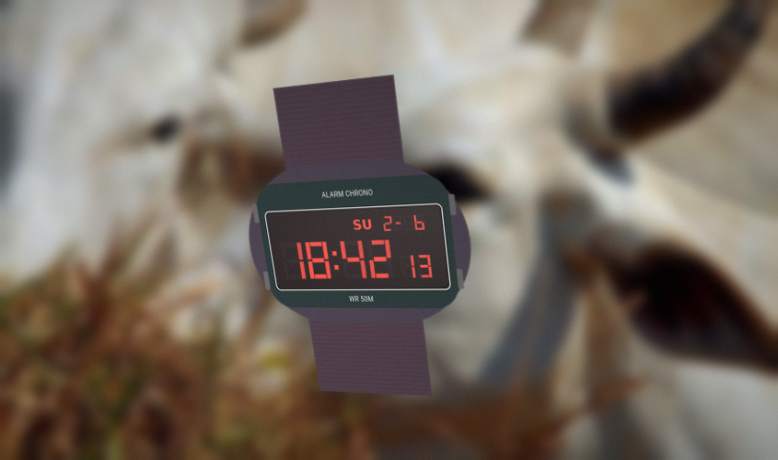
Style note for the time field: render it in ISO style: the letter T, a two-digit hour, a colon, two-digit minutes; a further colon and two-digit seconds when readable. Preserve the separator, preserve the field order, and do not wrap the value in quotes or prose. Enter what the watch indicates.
T18:42:13
